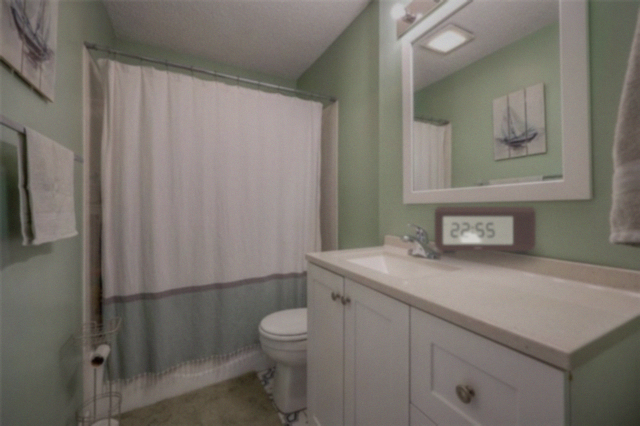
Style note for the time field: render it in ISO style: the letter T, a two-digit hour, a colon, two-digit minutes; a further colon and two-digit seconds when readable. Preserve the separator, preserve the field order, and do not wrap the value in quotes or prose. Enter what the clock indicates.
T22:55
